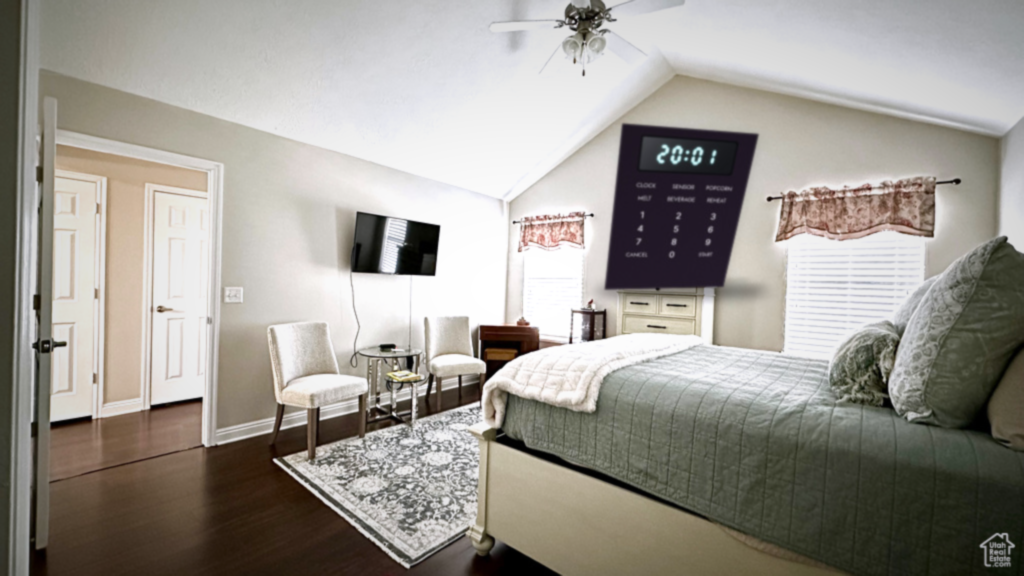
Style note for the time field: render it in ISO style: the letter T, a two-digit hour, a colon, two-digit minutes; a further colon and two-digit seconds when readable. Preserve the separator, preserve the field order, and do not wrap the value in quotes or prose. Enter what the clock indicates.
T20:01
